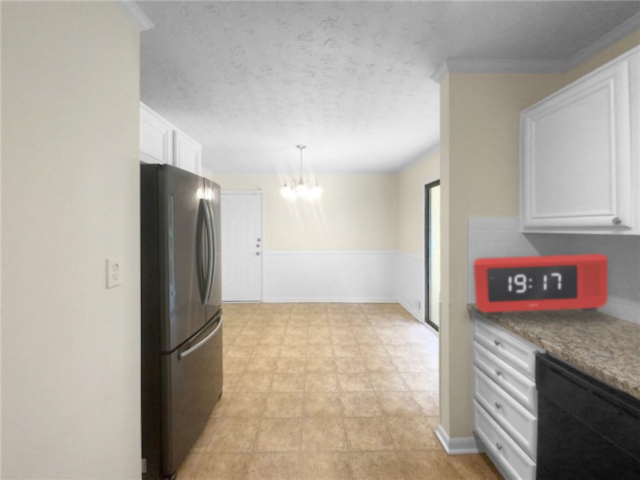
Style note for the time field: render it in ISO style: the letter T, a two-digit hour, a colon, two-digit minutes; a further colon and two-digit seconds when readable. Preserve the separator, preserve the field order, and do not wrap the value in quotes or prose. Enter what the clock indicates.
T19:17
